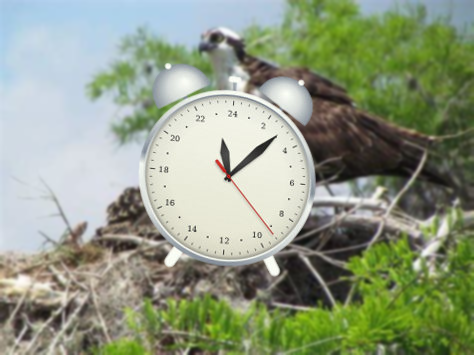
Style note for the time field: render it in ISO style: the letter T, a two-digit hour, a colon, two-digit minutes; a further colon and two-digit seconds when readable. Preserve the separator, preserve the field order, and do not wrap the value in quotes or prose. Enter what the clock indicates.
T23:07:23
